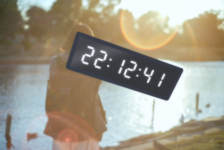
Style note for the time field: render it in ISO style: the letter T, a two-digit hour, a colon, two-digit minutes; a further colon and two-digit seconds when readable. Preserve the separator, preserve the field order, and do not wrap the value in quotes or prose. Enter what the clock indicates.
T22:12:41
